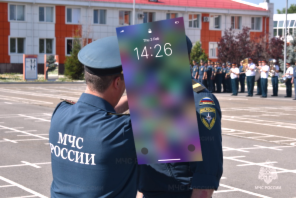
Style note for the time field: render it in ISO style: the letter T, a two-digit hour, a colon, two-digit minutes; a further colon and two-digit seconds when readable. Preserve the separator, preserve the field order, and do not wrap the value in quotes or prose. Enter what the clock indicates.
T14:26
